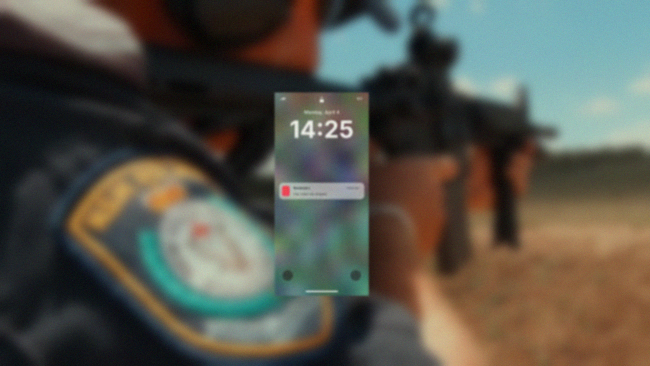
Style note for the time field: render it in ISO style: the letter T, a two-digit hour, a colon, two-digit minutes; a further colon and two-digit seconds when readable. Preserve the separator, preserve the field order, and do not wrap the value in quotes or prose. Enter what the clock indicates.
T14:25
